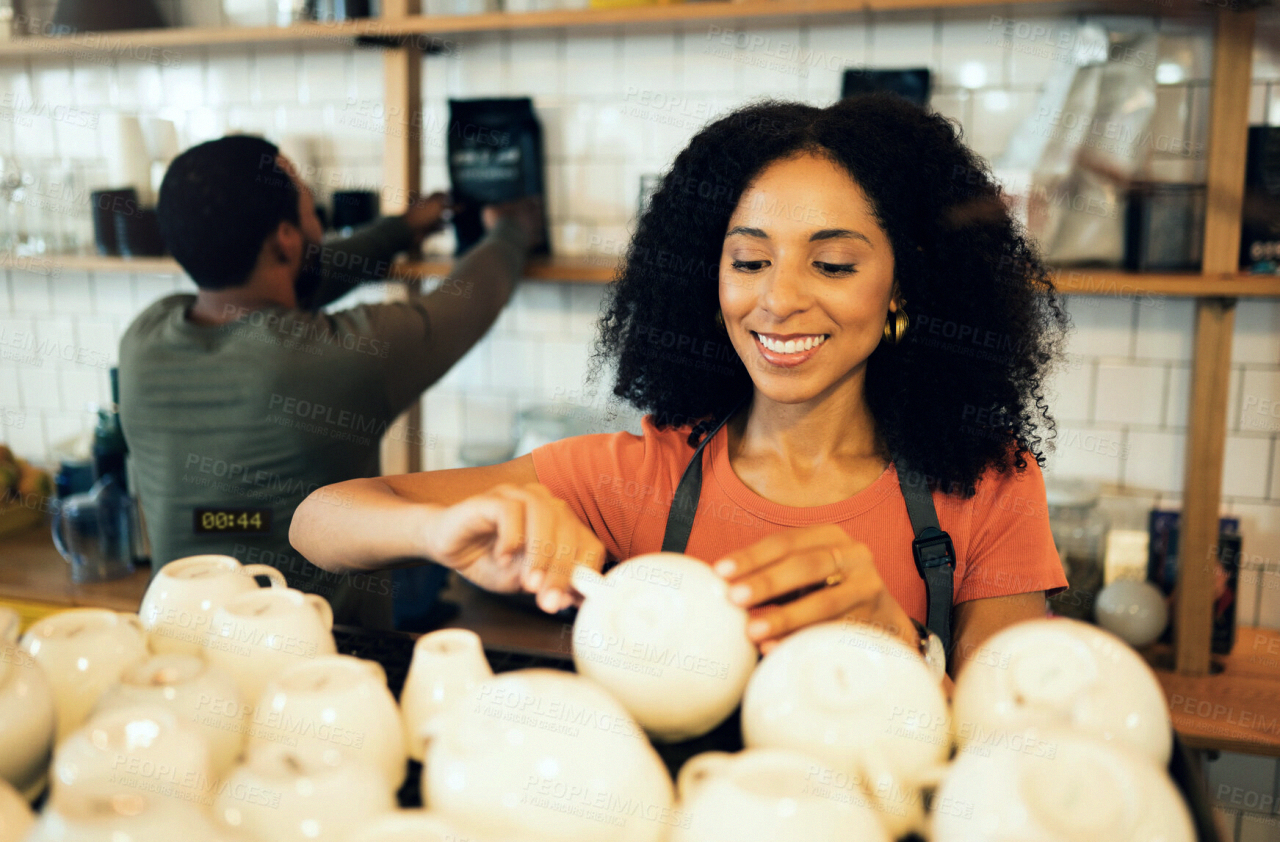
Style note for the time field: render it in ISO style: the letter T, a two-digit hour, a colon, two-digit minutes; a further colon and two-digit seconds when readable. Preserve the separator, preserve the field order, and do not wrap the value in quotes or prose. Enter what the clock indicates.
T00:44
